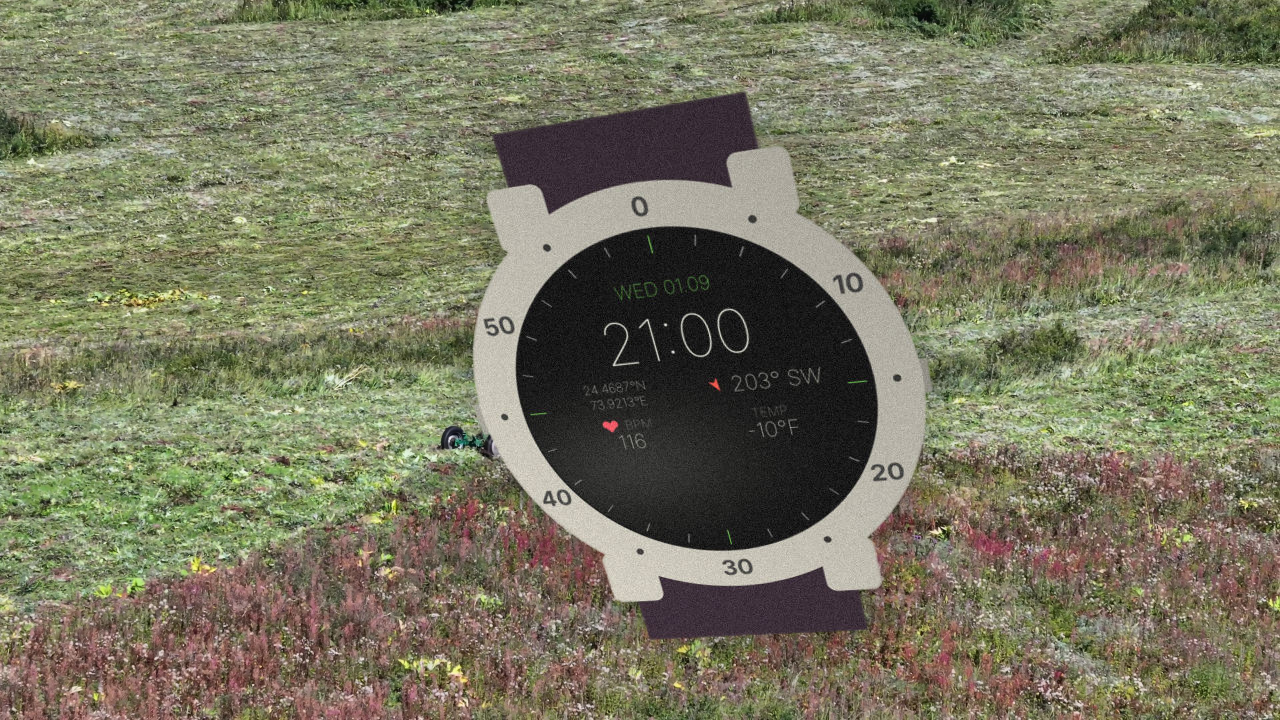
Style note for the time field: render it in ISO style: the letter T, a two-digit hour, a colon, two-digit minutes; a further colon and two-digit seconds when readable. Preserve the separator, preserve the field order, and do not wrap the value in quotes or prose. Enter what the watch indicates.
T21:00
